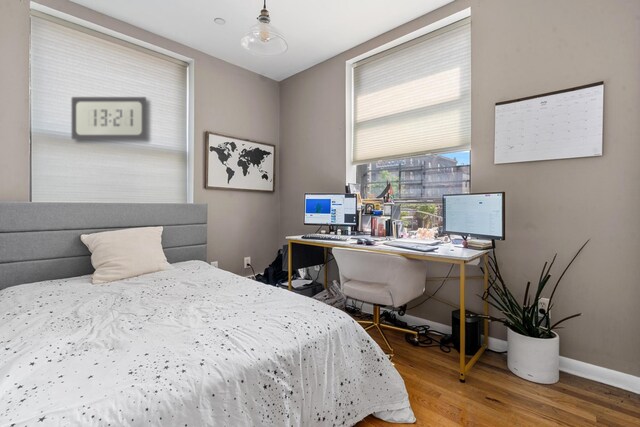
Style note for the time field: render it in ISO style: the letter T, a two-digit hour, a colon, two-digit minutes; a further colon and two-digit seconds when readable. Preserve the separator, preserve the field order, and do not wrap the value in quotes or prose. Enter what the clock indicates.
T13:21
